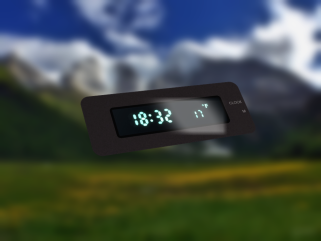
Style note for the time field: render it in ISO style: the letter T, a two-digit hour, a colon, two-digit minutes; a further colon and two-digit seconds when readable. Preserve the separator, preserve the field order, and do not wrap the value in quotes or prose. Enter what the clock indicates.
T18:32
